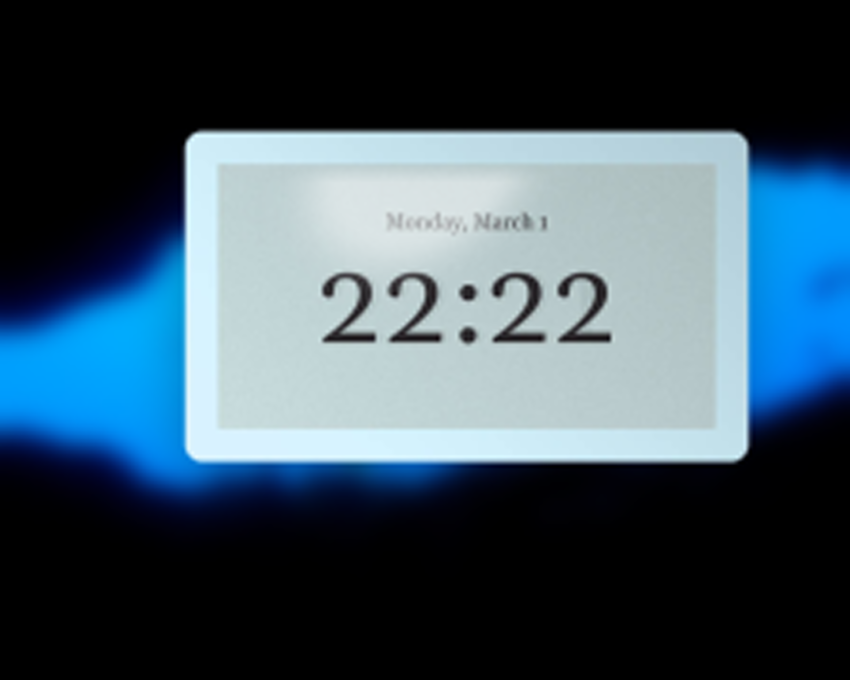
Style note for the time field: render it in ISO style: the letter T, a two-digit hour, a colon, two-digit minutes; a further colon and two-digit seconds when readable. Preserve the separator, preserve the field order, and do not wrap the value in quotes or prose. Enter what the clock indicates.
T22:22
